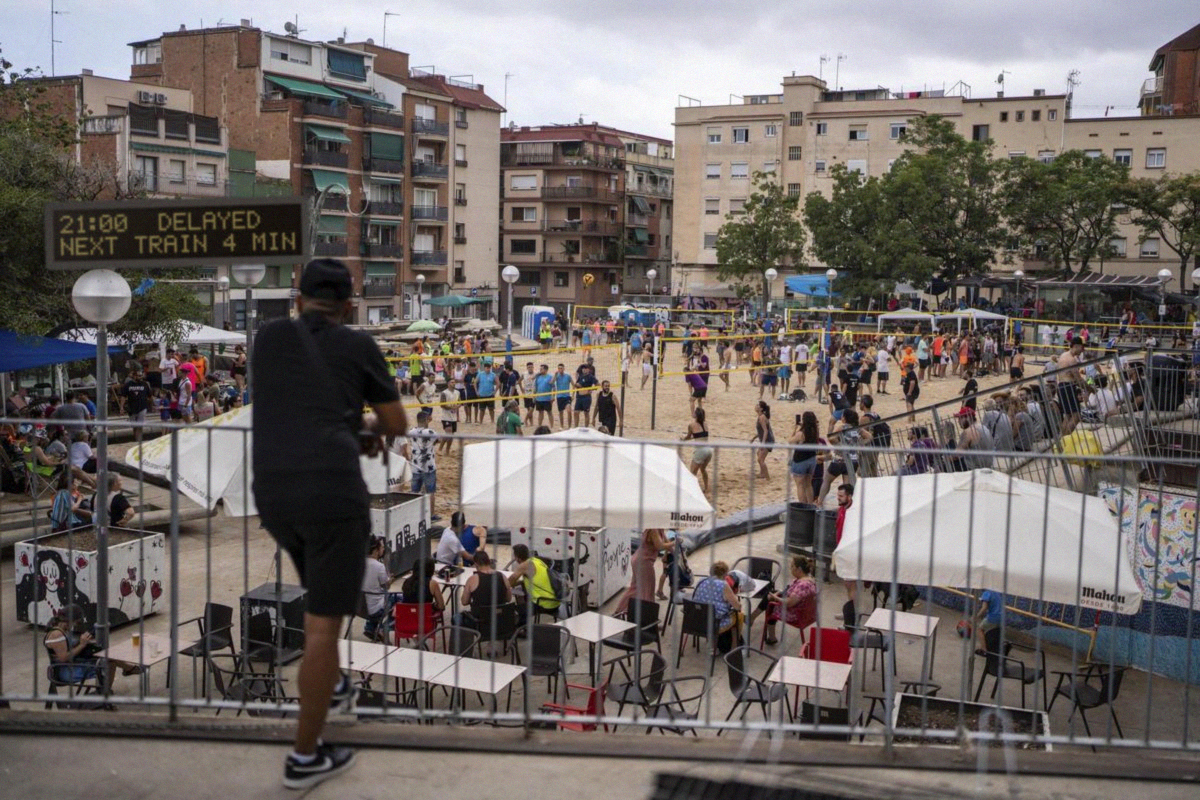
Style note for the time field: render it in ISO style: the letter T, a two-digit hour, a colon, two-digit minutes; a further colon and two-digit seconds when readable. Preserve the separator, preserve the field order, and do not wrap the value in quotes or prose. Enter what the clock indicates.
T21:00
